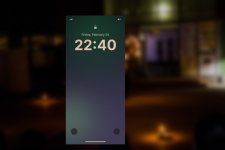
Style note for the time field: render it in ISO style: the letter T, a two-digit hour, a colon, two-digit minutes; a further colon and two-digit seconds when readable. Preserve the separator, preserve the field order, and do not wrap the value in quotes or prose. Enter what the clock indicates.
T22:40
